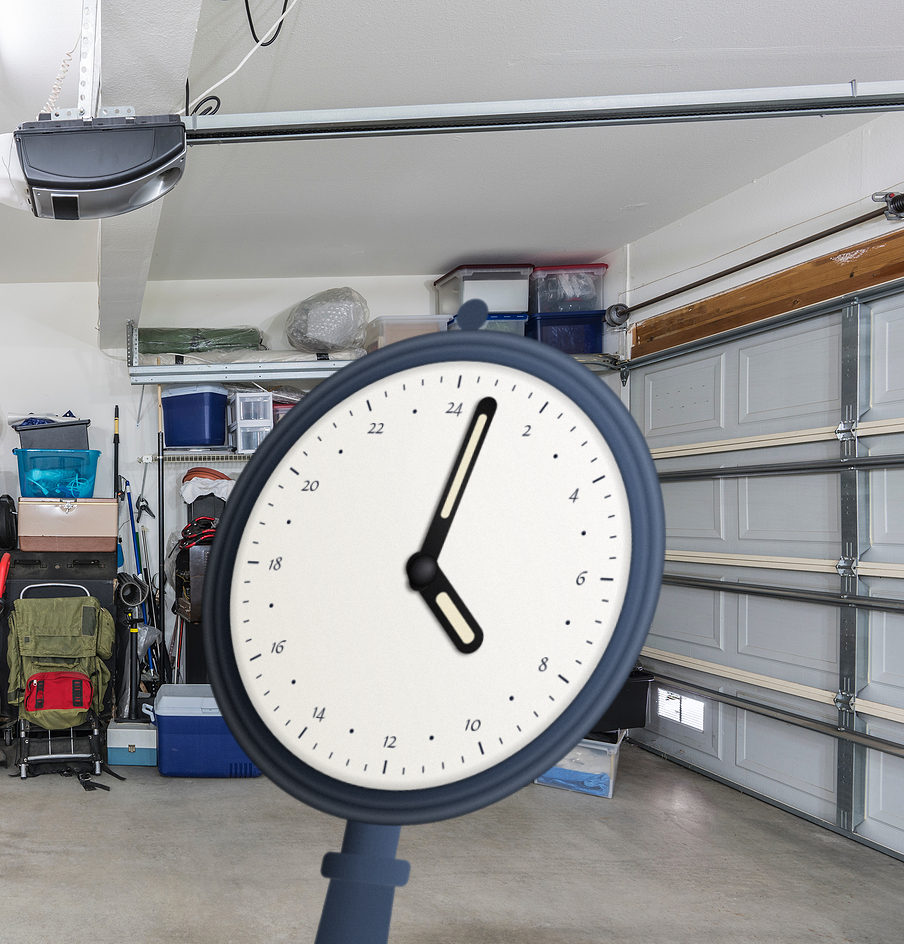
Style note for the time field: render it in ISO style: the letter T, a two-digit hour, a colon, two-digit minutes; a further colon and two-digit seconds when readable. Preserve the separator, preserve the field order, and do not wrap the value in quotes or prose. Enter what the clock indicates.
T09:02
